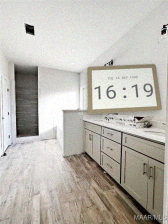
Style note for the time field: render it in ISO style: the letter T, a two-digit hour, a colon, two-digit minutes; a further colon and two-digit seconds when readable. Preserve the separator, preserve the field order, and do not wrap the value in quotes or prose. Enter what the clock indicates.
T16:19
